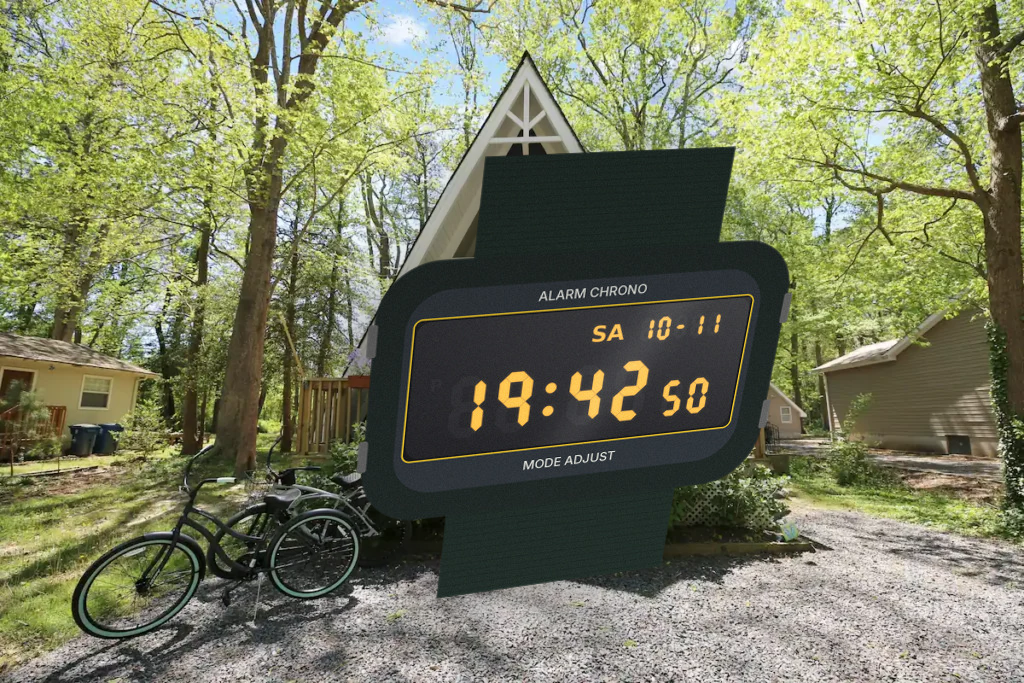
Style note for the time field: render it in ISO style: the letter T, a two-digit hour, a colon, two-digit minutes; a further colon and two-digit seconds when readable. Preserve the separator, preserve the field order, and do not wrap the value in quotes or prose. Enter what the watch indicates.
T19:42:50
